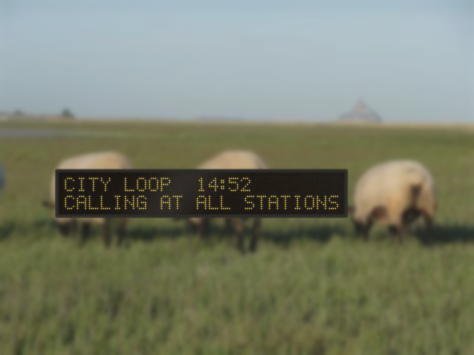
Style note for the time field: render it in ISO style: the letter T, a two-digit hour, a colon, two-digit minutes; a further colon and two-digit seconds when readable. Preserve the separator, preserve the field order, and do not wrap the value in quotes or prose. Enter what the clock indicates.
T14:52
